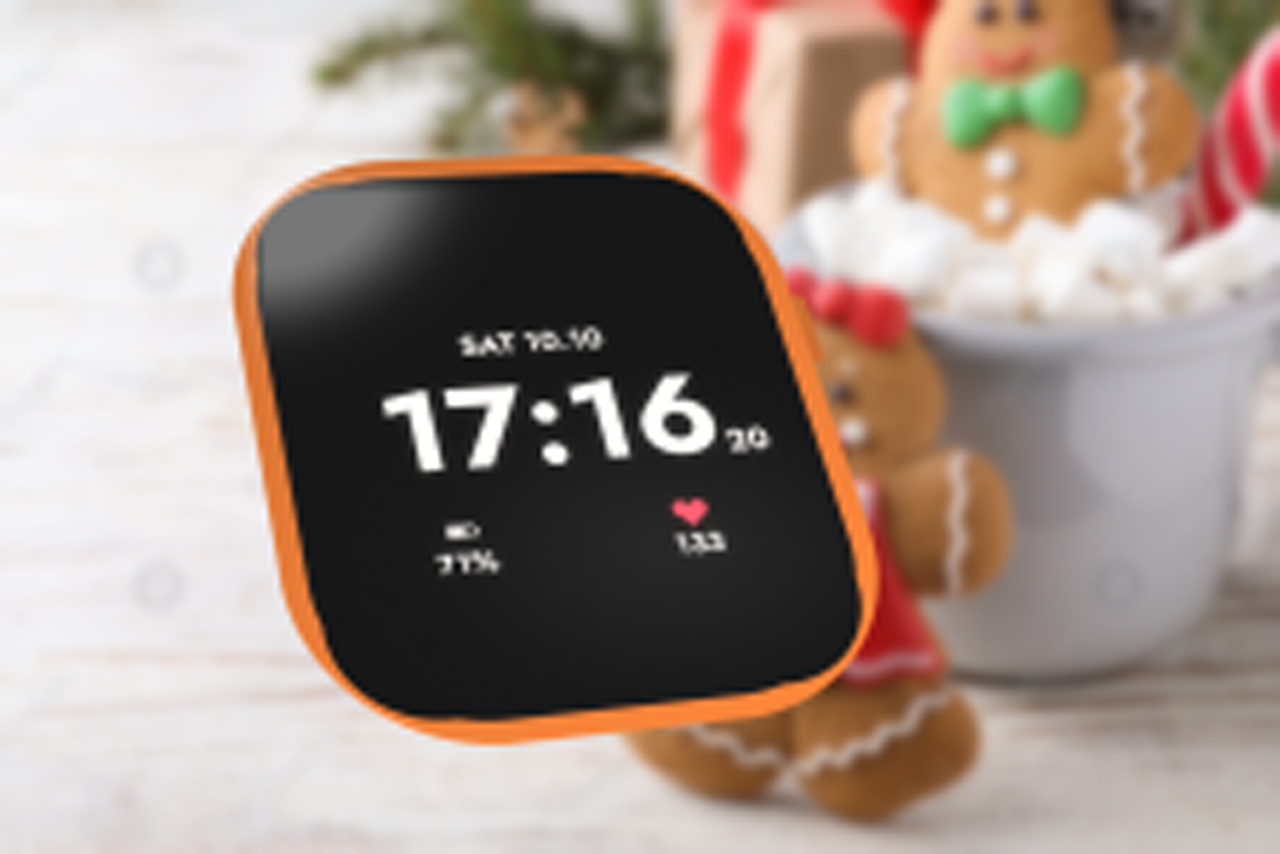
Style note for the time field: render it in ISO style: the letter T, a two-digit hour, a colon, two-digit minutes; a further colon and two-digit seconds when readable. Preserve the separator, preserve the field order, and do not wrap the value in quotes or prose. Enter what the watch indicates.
T17:16
